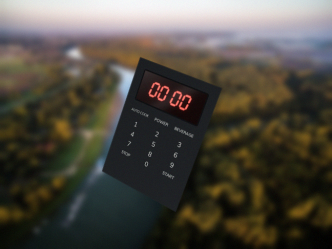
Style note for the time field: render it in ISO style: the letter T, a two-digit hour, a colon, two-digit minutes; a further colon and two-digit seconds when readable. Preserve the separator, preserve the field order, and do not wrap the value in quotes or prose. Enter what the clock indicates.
T00:00
